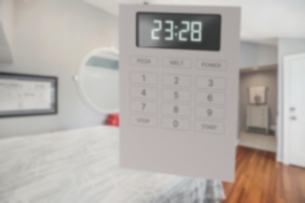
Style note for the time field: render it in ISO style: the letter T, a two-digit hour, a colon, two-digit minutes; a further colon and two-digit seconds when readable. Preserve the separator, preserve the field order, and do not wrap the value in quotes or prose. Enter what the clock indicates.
T23:28
